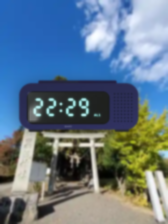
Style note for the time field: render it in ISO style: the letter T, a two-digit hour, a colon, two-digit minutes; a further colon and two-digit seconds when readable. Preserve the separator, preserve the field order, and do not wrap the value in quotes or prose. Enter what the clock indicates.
T22:29
